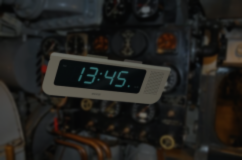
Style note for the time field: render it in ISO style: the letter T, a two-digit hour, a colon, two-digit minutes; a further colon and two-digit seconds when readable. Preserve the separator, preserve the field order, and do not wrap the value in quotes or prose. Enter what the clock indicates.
T13:45
